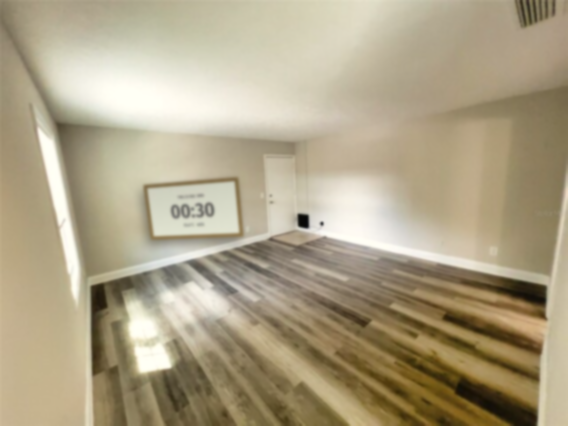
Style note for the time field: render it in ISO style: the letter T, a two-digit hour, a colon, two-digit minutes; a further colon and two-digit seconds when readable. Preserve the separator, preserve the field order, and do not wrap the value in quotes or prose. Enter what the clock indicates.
T00:30
